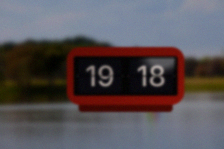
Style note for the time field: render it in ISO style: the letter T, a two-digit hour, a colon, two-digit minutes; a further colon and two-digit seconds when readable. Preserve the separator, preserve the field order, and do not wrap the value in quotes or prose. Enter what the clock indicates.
T19:18
